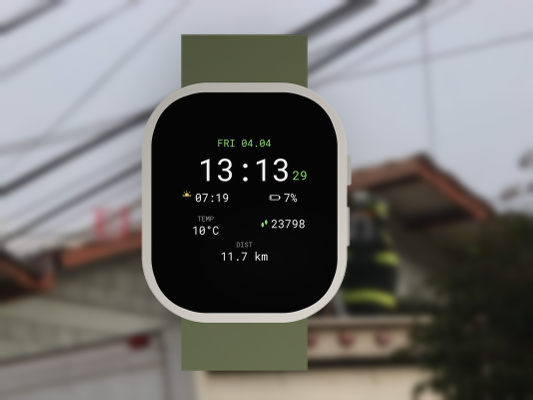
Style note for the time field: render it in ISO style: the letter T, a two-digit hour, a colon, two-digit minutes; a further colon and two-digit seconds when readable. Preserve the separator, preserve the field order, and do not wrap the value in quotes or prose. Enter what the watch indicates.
T13:13:29
